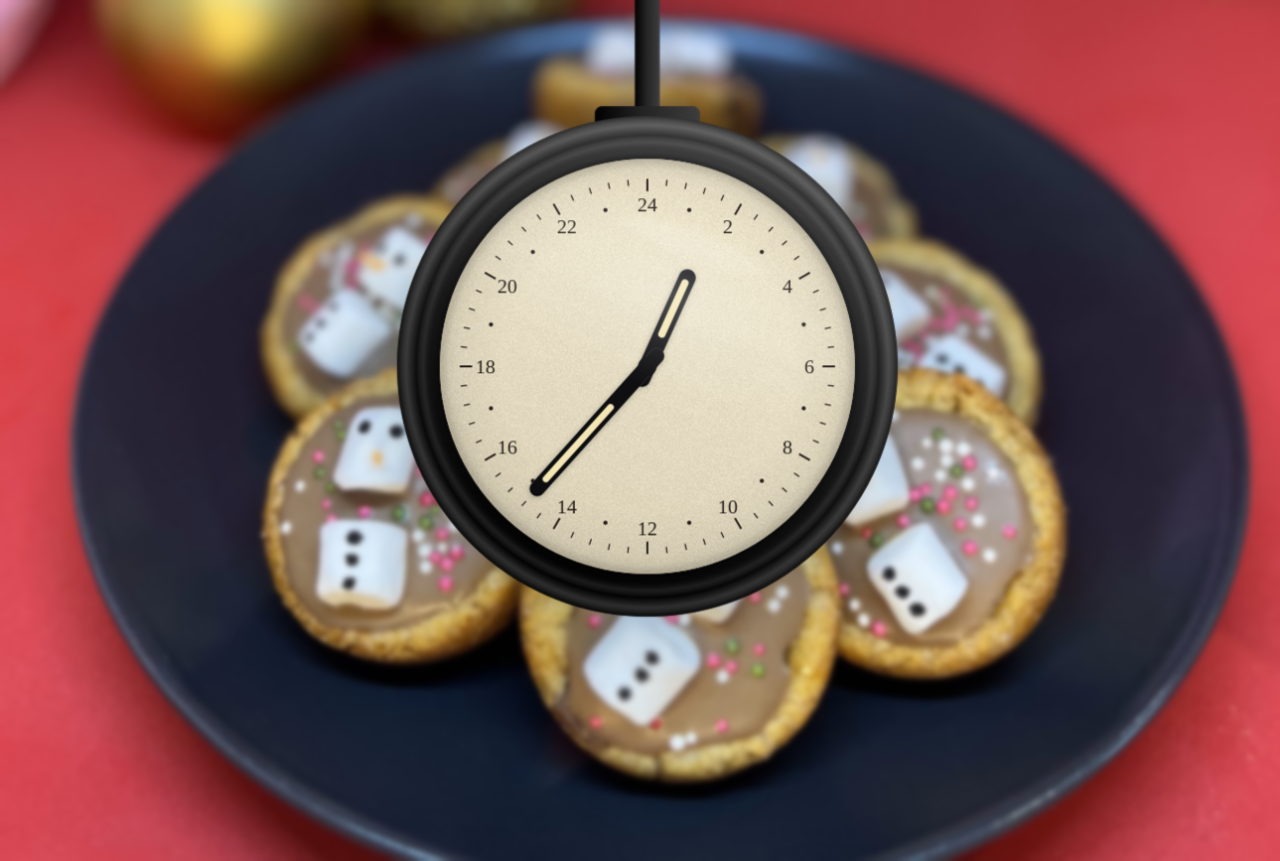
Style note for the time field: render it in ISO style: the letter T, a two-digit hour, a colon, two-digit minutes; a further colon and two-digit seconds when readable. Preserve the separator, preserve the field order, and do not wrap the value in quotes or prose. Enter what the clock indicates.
T01:37
